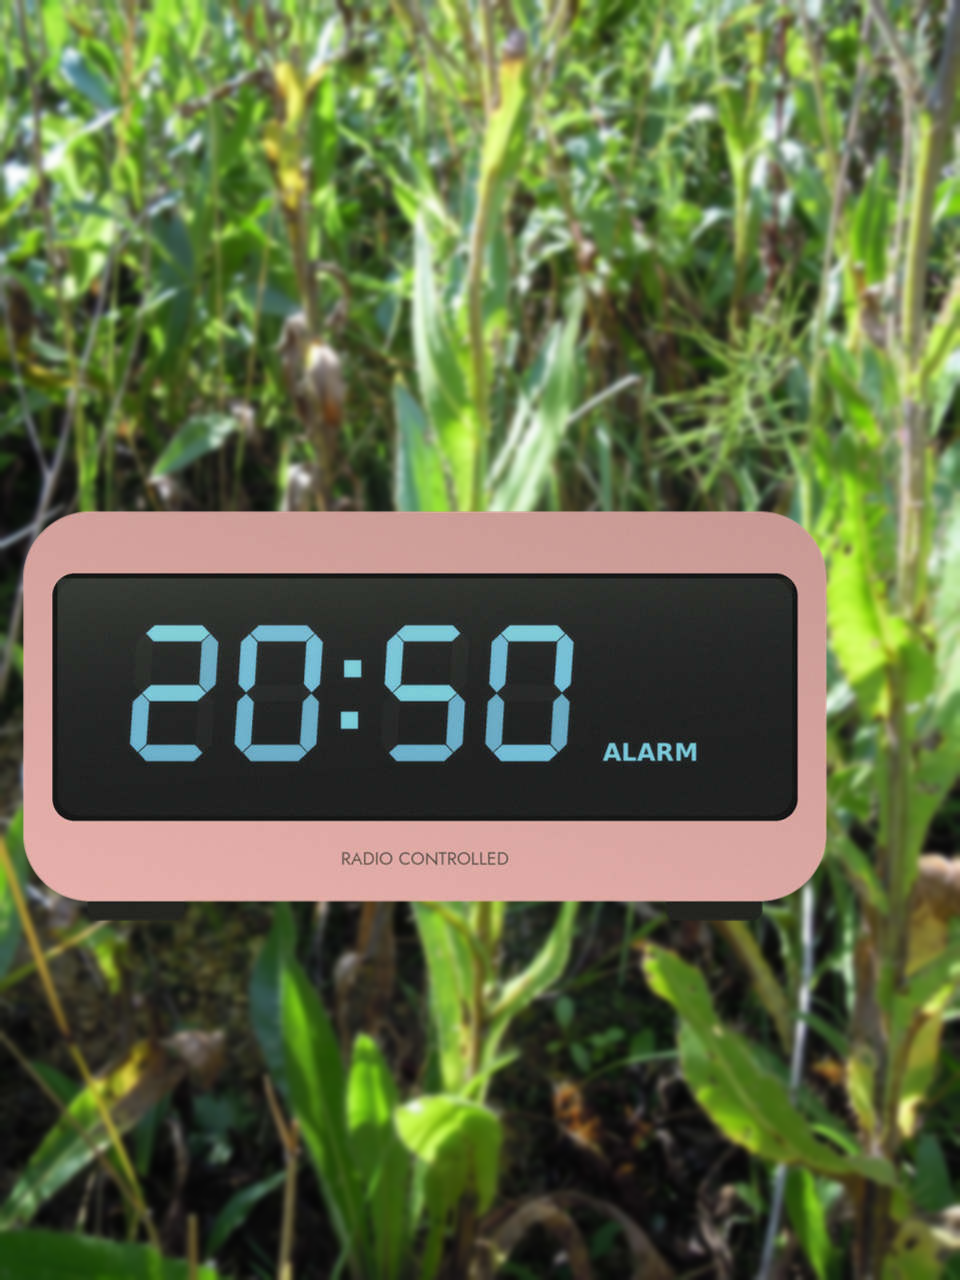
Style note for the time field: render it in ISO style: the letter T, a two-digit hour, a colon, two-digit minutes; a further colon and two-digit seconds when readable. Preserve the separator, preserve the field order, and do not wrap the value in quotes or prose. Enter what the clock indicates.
T20:50
